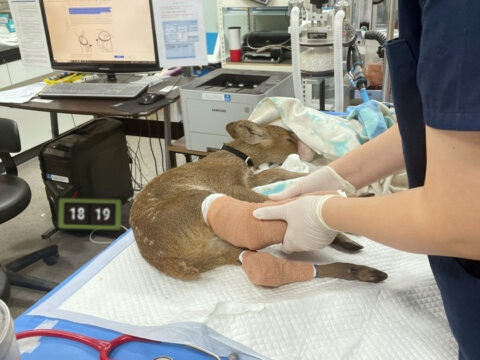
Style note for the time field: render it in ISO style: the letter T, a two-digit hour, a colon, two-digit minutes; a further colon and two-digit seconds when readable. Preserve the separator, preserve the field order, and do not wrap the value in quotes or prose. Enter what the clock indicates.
T18:19
